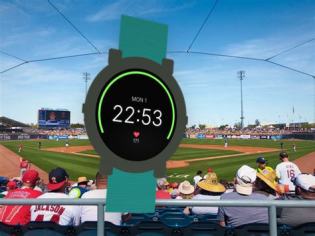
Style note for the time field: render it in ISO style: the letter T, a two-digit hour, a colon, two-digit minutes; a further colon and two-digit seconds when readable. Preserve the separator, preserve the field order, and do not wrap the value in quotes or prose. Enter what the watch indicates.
T22:53
